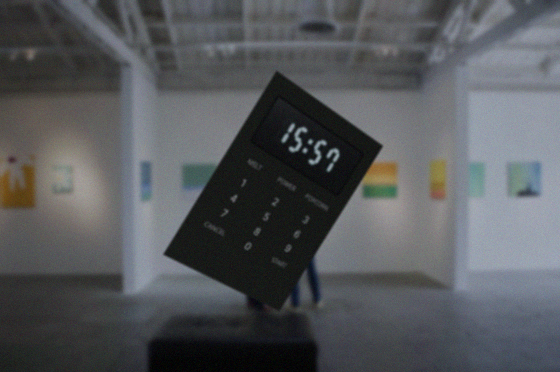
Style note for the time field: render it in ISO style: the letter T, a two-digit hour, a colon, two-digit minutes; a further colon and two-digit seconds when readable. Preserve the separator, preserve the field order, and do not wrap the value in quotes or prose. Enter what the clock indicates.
T15:57
